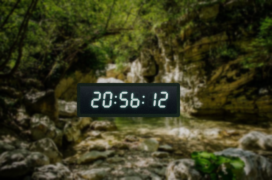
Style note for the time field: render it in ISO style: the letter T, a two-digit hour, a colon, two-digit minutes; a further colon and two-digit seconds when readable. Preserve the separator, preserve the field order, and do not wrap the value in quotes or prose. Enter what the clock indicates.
T20:56:12
